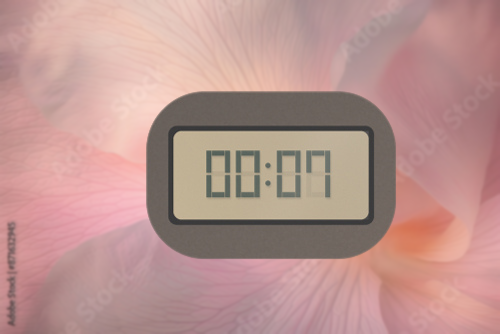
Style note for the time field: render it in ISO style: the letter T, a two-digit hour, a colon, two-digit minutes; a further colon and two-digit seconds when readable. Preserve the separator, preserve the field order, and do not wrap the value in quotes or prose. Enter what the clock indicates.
T00:07
